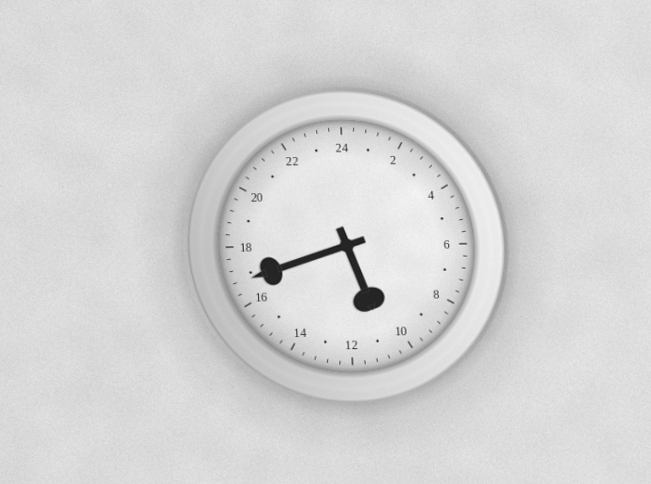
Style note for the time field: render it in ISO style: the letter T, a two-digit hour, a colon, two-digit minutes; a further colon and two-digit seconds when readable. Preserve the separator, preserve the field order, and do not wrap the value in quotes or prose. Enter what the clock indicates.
T10:42
